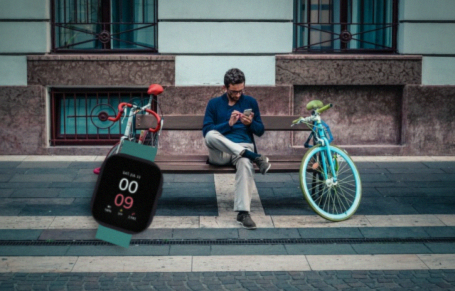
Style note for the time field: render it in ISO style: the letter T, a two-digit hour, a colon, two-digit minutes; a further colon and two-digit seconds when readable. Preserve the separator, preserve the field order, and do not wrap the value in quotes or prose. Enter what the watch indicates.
T00:09
